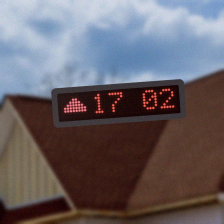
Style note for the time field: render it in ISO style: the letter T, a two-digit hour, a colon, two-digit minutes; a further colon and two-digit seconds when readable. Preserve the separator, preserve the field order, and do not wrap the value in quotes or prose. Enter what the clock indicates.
T17:02
